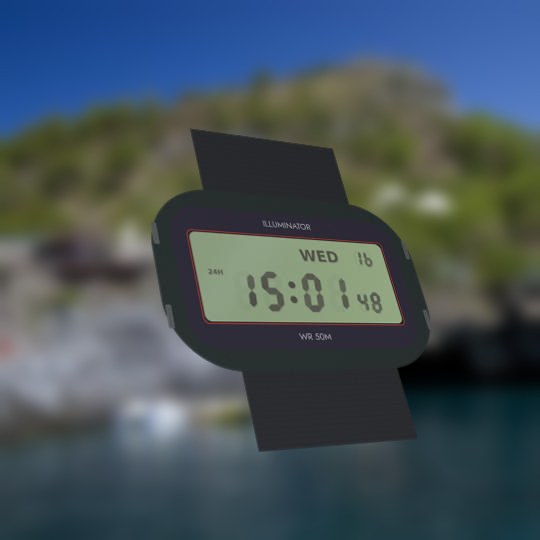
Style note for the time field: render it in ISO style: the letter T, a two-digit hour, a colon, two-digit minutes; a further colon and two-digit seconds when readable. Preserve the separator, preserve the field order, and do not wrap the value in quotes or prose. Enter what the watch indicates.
T15:01:48
